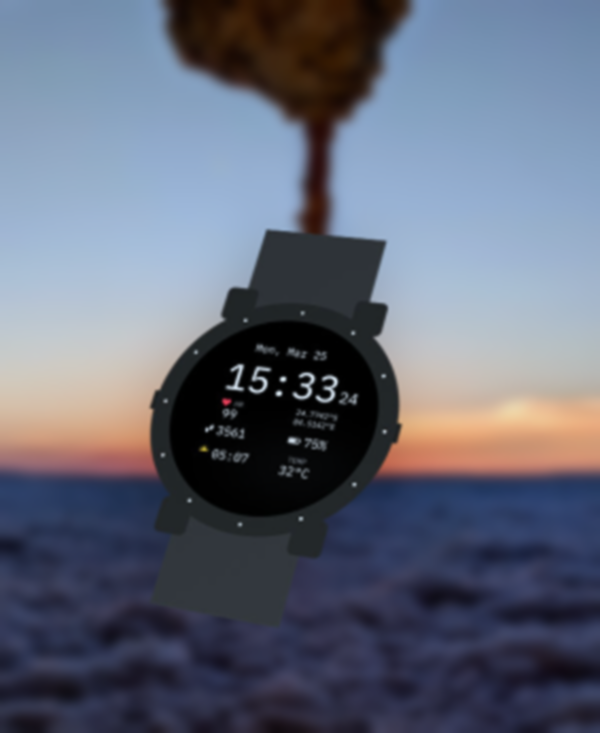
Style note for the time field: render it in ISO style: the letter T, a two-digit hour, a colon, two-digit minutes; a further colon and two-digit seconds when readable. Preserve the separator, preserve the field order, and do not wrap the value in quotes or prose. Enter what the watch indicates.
T15:33
